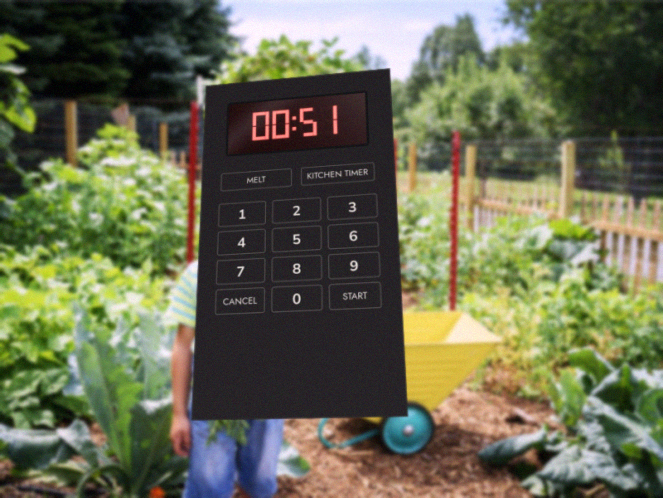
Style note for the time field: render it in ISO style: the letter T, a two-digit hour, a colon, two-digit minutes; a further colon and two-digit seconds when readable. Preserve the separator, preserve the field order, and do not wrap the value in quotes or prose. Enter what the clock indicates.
T00:51
